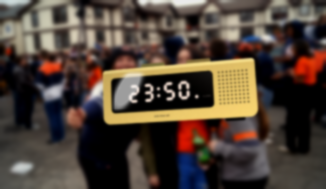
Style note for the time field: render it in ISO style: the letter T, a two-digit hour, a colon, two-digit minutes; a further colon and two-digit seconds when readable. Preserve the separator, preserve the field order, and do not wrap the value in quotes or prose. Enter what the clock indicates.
T23:50
